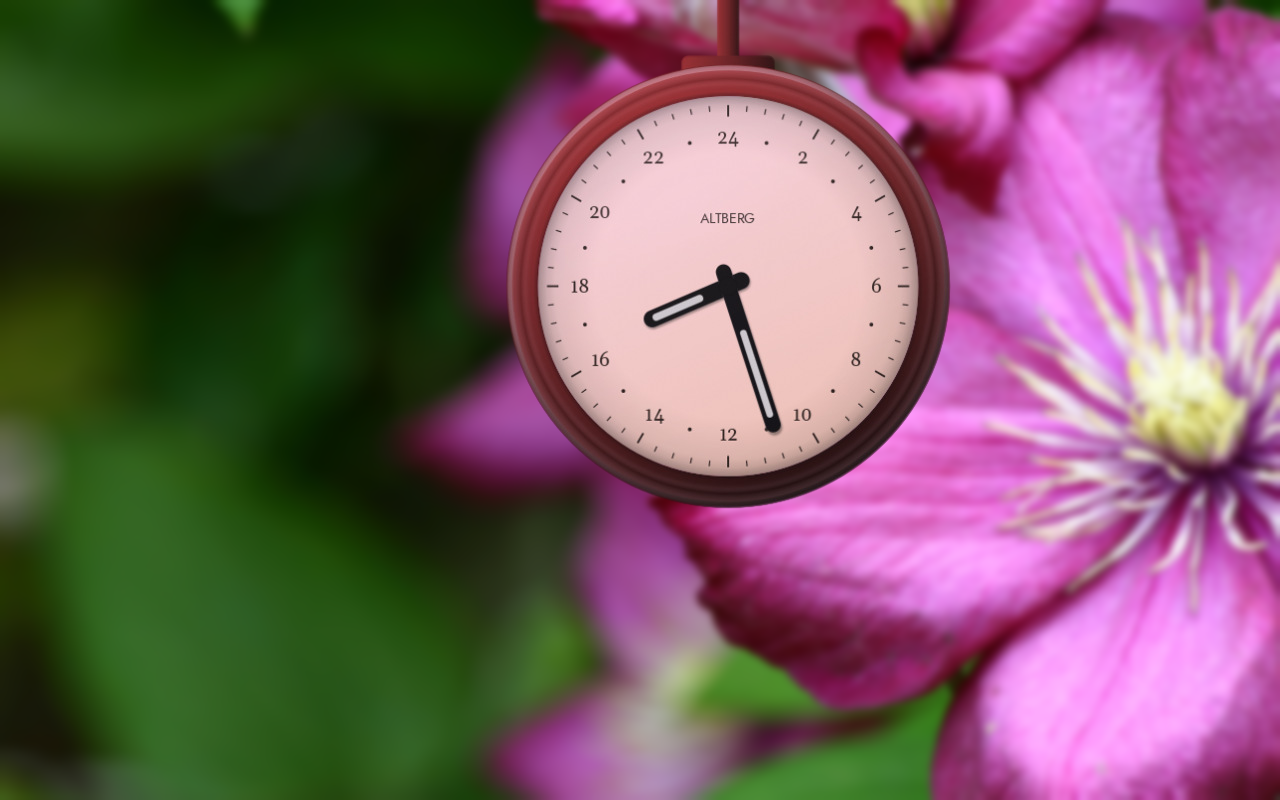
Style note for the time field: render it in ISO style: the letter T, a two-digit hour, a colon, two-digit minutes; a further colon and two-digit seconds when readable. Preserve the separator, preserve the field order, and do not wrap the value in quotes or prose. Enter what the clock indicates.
T16:27
